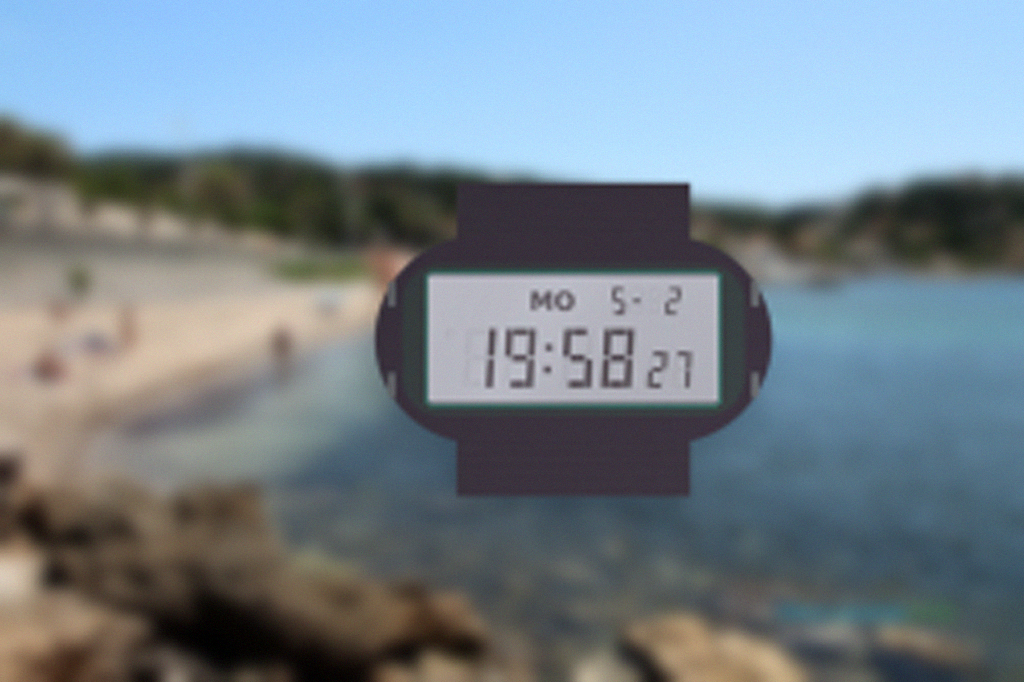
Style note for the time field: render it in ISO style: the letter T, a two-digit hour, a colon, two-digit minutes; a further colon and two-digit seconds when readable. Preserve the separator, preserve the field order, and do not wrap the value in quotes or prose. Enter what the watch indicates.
T19:58:27
